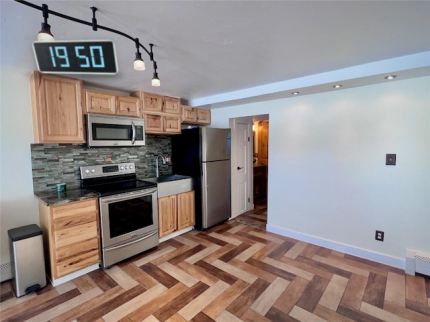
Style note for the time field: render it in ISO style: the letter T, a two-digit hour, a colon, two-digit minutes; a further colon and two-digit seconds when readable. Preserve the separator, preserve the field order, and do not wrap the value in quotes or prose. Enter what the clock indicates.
T19:50
